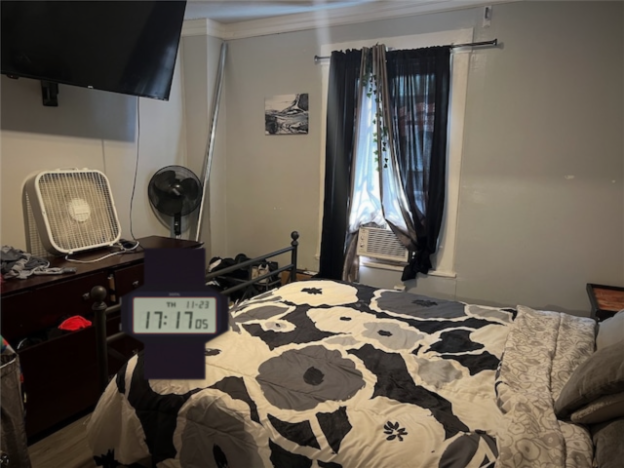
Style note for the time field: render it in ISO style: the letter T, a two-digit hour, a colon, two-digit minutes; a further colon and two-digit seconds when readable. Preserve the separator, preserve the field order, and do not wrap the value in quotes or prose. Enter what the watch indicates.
T17:17
